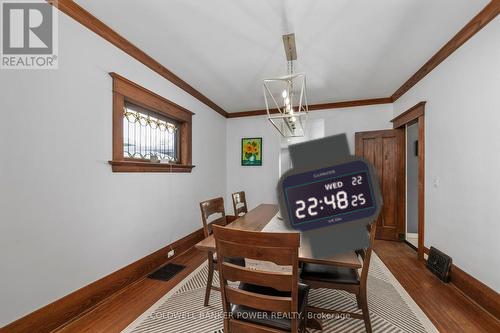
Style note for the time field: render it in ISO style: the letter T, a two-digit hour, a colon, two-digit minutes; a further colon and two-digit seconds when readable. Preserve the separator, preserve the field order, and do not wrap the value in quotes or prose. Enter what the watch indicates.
T22:48:25
